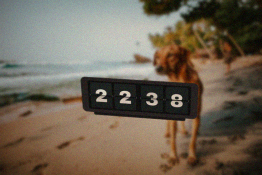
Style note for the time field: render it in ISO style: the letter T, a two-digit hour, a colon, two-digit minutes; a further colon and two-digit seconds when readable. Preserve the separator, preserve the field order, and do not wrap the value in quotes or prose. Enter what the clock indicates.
T22:38
